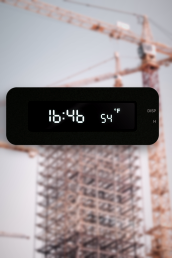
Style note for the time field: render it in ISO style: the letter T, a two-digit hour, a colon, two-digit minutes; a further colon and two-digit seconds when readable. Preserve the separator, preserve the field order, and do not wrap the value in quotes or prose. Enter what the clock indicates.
T16:46
